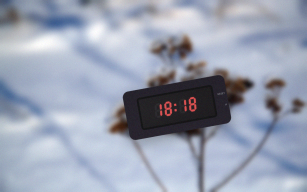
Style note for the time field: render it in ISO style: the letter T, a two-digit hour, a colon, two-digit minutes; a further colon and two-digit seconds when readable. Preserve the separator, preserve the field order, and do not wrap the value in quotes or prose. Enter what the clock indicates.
T18:18
